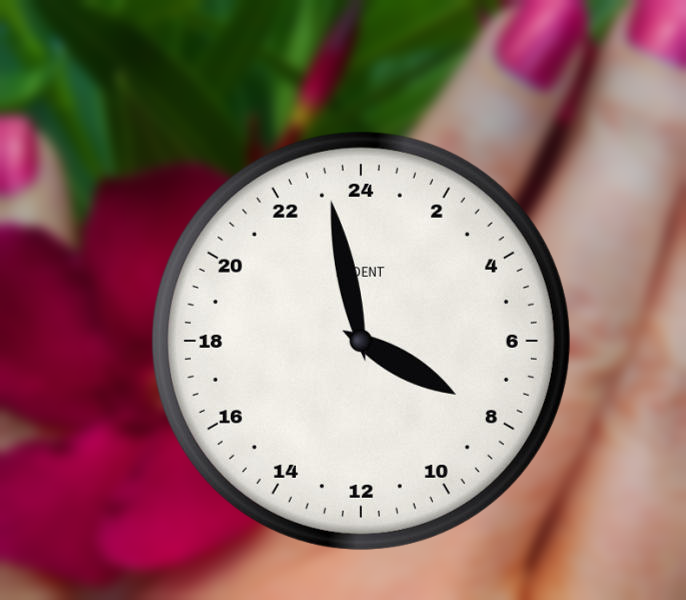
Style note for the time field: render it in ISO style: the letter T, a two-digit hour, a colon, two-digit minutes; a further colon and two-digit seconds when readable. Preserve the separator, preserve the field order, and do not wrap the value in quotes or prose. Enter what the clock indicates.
T07:58
